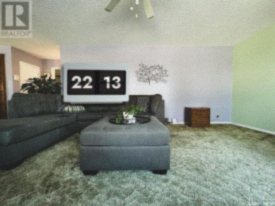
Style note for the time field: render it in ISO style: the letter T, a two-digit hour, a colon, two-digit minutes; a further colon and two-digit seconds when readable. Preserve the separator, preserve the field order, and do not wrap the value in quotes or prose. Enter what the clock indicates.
T22:13
